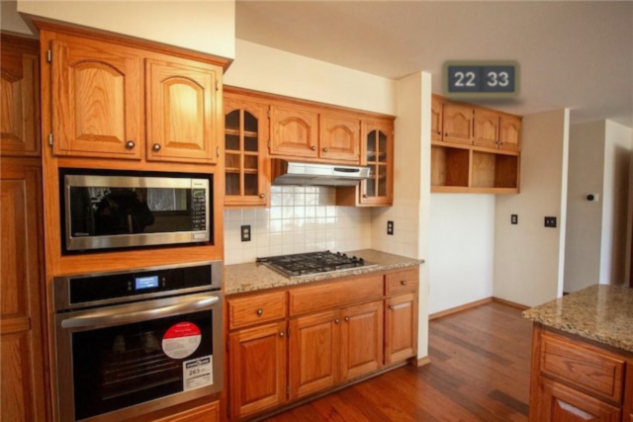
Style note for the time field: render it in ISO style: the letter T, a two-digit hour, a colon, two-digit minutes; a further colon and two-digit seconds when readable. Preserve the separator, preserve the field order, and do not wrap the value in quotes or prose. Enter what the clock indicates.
T22:33
